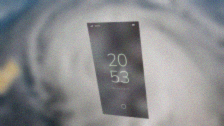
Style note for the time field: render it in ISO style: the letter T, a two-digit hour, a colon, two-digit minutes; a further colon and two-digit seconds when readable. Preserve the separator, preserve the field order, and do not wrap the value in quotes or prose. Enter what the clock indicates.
T20:53
